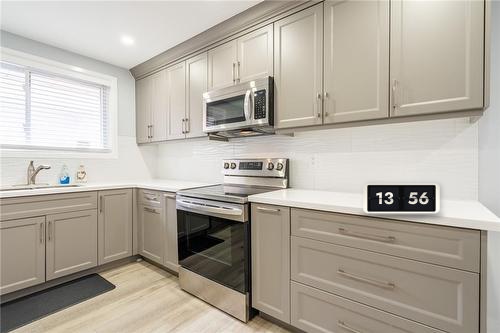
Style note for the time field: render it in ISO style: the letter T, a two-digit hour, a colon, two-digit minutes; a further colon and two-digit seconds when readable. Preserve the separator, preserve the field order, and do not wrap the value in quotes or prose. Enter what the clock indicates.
T13:56
